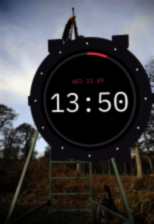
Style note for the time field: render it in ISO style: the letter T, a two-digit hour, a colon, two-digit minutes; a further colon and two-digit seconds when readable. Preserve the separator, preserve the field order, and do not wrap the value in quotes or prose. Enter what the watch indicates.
T13:50
